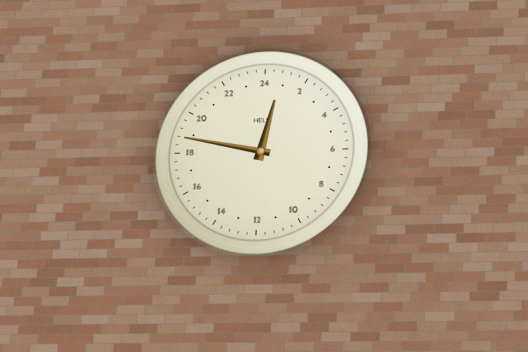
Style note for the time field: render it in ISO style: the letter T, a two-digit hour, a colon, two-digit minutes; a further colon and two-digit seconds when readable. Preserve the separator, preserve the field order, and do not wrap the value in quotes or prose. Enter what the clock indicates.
T00:47
